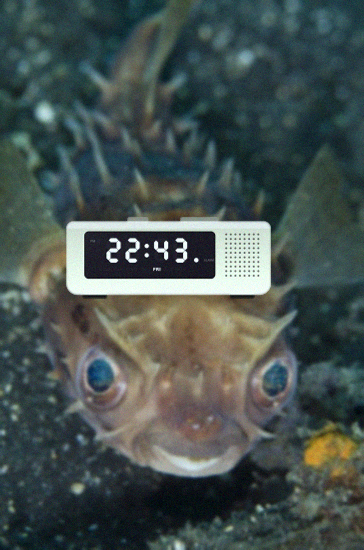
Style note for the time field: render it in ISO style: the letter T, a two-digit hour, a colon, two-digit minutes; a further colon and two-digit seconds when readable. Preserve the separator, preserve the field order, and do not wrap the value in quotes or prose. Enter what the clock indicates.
T22:43
